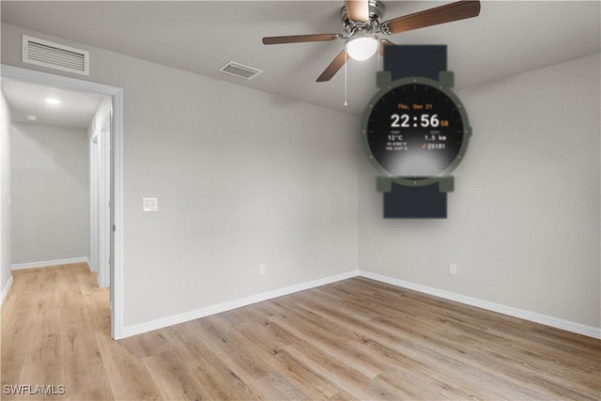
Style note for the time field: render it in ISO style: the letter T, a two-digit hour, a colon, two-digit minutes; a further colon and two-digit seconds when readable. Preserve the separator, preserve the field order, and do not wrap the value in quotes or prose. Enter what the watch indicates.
T22:56
